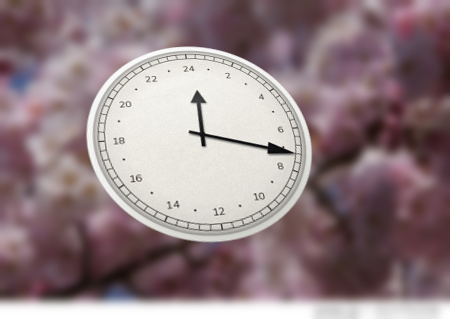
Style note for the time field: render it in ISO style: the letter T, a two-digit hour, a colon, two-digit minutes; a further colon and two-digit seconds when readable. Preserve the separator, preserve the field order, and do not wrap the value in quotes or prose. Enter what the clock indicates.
T00:18
